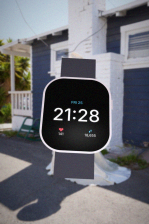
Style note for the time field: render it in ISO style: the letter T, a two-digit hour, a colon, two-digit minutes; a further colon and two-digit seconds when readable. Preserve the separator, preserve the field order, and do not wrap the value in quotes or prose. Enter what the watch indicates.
T21:28
